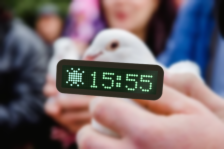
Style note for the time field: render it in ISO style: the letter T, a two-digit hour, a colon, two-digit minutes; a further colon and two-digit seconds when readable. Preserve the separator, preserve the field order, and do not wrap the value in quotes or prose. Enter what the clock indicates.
T15:55
